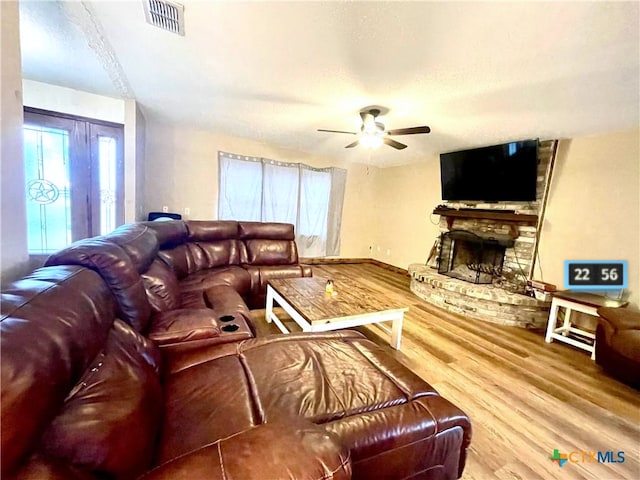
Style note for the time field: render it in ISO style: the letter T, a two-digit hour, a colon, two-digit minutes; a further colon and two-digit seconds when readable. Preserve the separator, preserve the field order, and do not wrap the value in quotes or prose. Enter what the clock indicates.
T22:56
